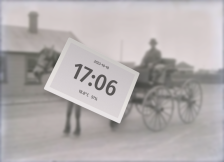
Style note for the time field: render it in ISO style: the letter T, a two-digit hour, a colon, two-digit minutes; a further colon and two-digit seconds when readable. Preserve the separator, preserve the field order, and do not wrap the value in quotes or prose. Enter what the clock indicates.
T17:06
